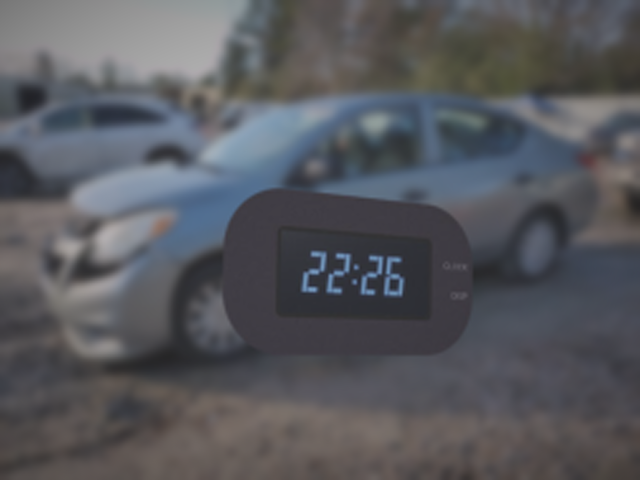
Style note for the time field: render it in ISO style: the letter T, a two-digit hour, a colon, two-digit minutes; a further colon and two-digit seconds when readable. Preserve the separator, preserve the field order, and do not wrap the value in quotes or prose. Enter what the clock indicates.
T22:26
